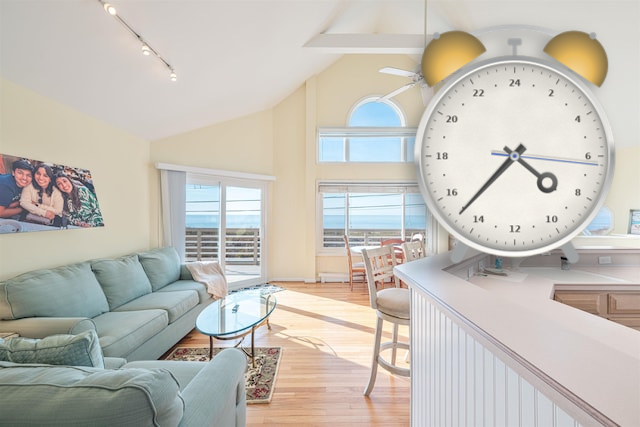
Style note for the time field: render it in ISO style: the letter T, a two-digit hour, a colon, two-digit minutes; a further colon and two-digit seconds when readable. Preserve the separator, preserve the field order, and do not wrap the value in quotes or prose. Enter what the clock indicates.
T08:37:16
